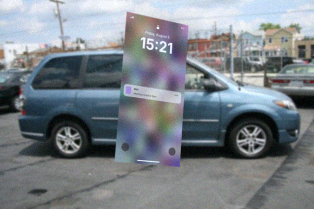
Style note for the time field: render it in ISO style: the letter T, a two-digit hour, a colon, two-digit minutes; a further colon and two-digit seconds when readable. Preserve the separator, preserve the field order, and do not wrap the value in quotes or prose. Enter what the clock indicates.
T15:21
